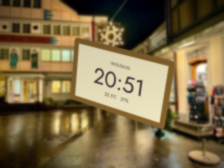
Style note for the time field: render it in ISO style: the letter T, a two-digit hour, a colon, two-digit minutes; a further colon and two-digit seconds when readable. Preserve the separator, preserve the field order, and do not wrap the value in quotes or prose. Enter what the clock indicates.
T20:51
